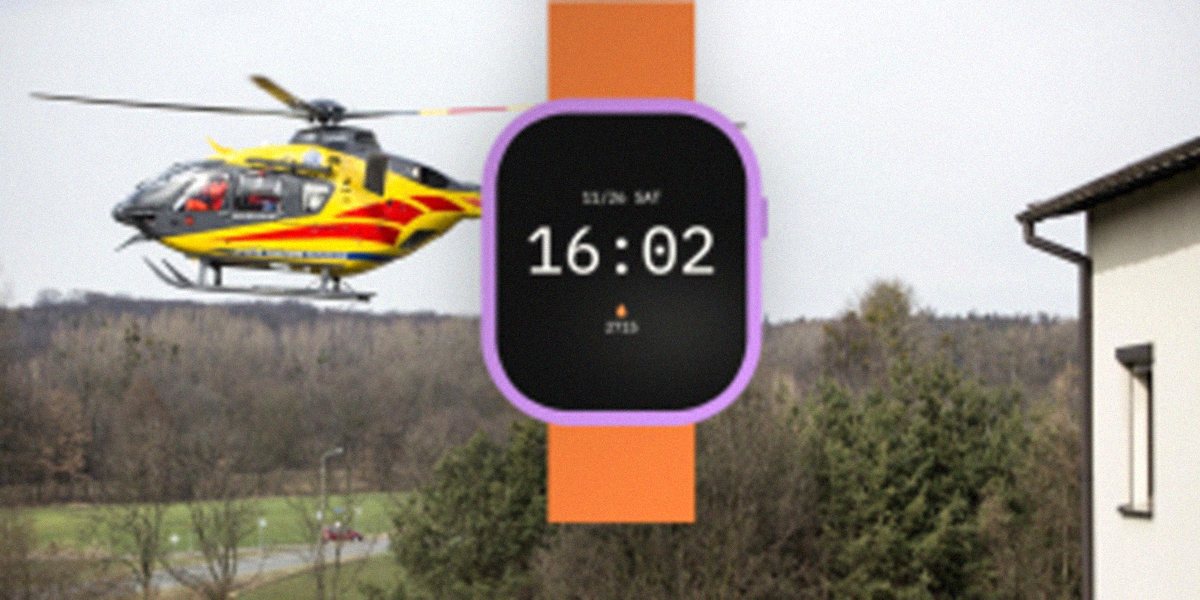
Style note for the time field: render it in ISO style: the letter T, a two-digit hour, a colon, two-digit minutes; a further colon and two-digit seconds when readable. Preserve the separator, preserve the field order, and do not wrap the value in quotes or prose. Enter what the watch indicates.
T16:02
